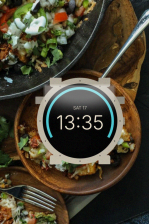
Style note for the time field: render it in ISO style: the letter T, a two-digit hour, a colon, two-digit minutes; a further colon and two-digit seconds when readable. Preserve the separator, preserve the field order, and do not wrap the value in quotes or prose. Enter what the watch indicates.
T13:35
